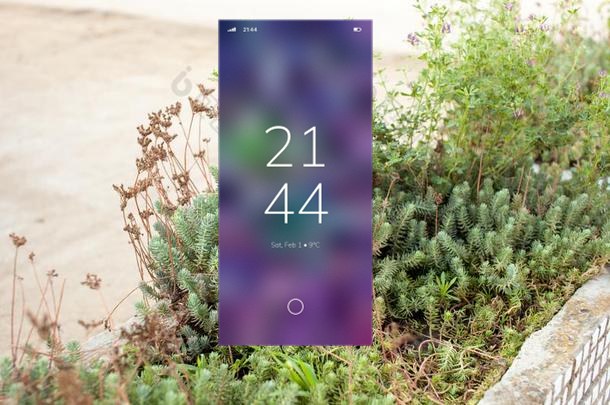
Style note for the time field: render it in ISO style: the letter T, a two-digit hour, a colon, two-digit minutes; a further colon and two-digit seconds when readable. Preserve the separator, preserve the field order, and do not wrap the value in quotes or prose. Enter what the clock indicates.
T21:44
